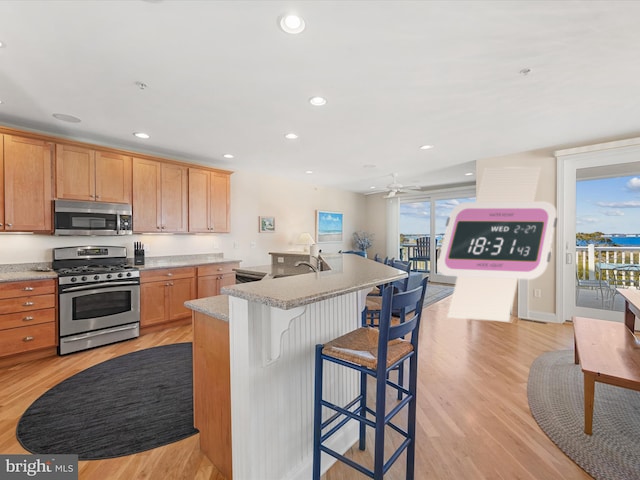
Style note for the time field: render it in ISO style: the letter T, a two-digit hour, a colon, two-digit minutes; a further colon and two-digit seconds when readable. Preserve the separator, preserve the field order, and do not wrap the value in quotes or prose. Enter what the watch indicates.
T18:31
